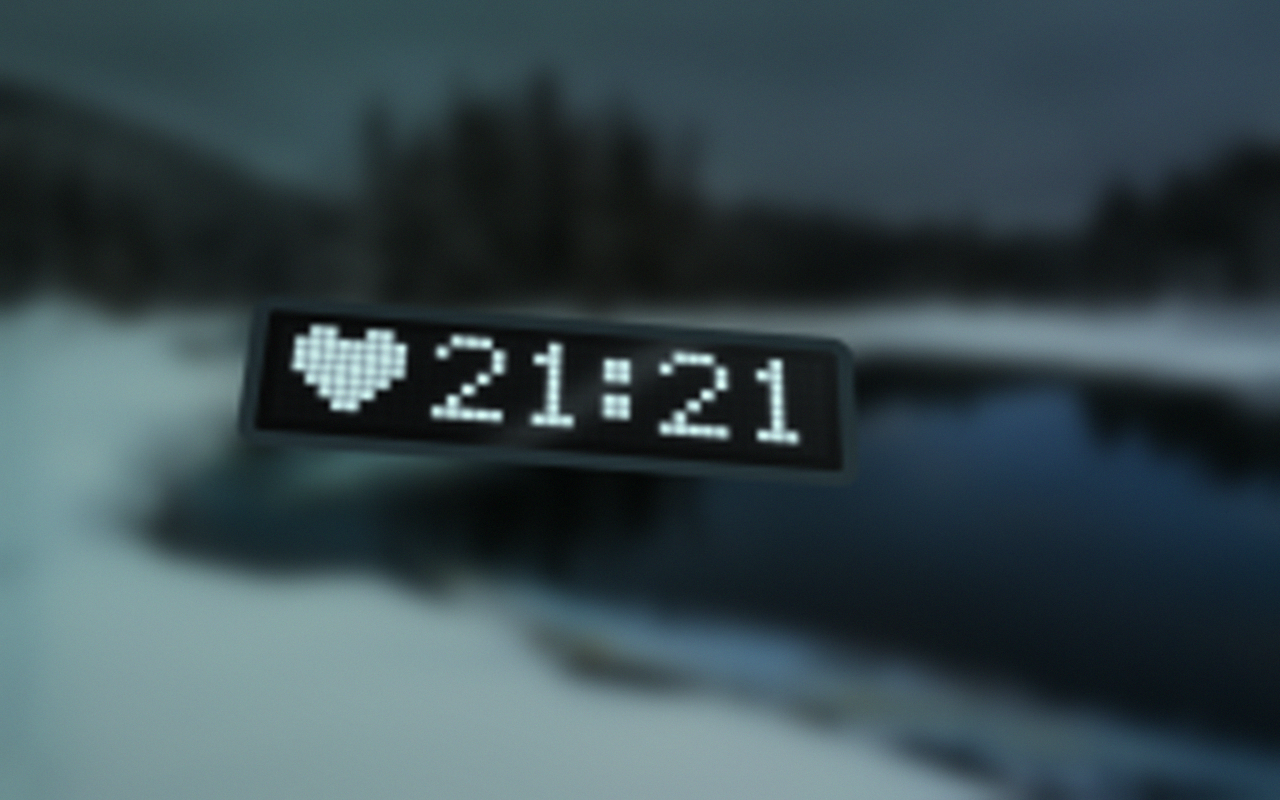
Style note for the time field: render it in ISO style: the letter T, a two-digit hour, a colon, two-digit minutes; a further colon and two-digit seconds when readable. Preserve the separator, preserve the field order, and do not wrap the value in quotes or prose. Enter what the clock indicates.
T21:21
